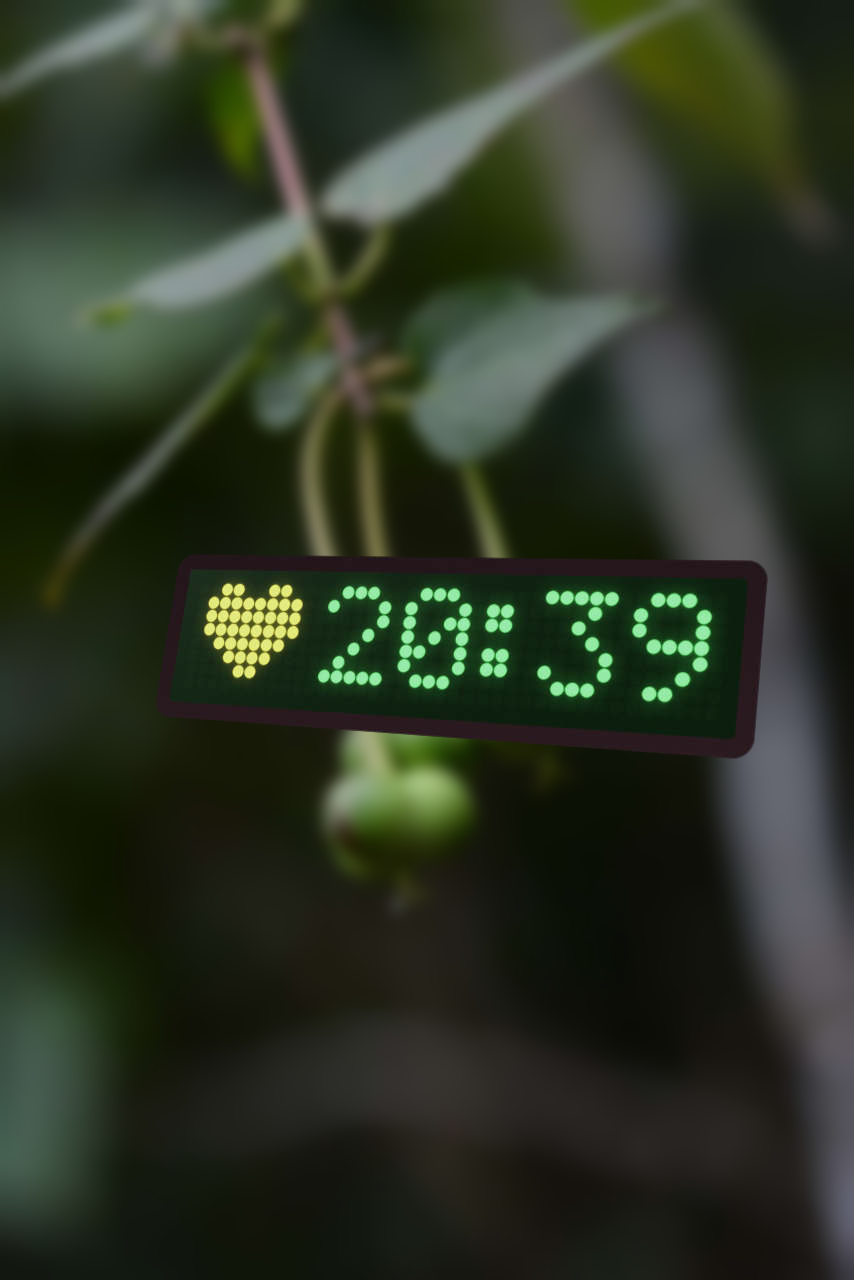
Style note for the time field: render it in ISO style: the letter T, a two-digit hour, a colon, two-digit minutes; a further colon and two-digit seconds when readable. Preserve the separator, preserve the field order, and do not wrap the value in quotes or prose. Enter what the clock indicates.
T20:39
